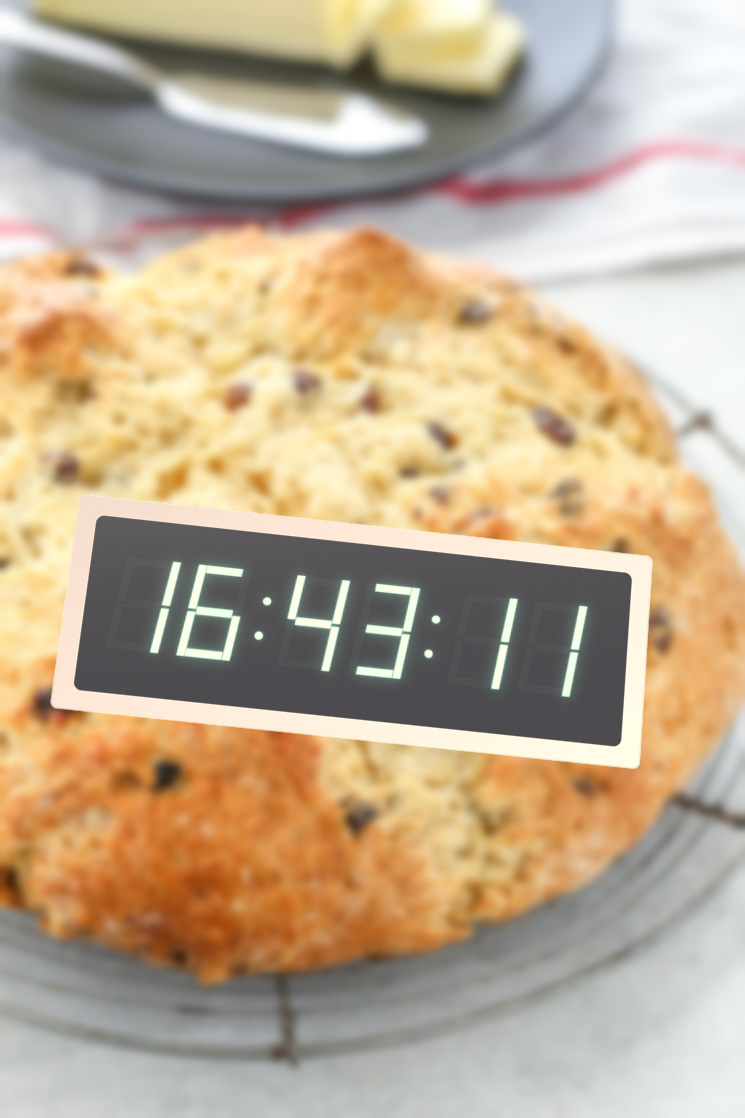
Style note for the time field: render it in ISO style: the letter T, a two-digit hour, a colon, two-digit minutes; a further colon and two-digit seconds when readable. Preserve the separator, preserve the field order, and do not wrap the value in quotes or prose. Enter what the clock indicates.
T16:43:11
